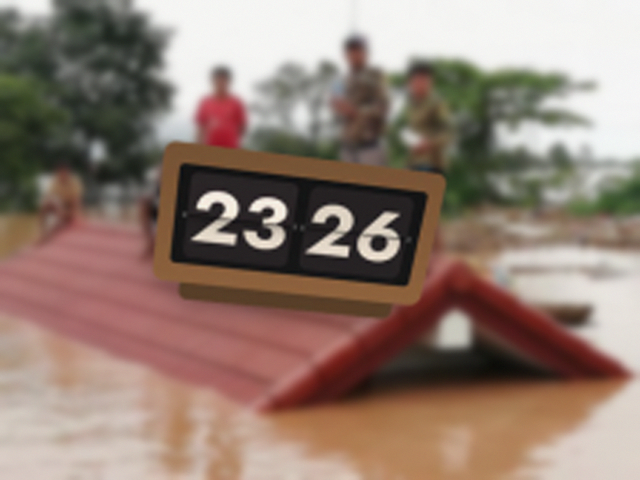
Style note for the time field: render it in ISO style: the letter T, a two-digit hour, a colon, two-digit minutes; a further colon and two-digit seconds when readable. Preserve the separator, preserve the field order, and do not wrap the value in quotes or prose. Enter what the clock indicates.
T23:26
